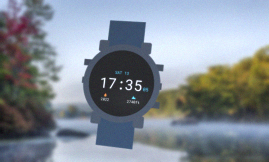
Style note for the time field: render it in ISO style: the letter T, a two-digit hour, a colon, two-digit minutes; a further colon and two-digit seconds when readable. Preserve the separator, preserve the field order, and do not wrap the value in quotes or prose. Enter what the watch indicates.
T17:35
